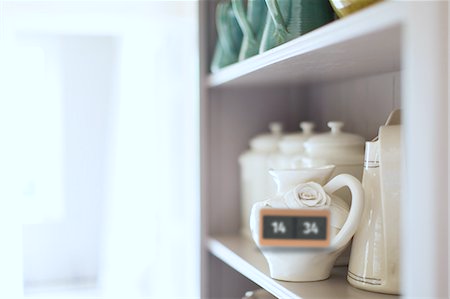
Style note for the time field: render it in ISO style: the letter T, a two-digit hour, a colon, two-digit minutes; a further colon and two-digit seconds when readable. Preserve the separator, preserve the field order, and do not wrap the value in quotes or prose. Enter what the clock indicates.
T14:34
